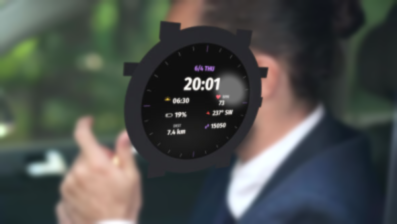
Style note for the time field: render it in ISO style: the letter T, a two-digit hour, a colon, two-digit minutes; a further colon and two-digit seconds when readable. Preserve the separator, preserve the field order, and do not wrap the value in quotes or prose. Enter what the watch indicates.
T20:01
